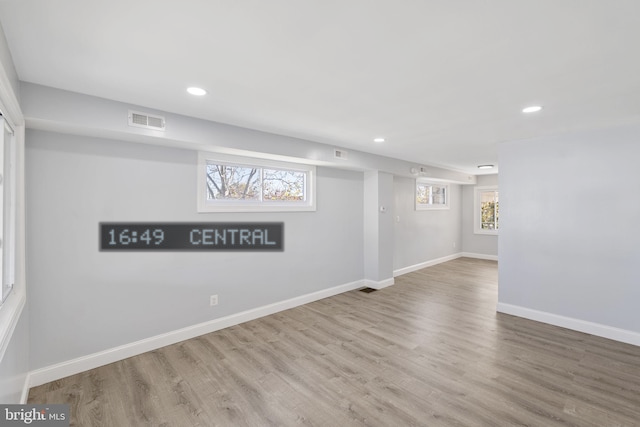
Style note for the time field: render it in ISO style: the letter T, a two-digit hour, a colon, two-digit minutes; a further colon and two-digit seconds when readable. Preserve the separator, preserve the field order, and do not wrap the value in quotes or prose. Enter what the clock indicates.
T16:49
